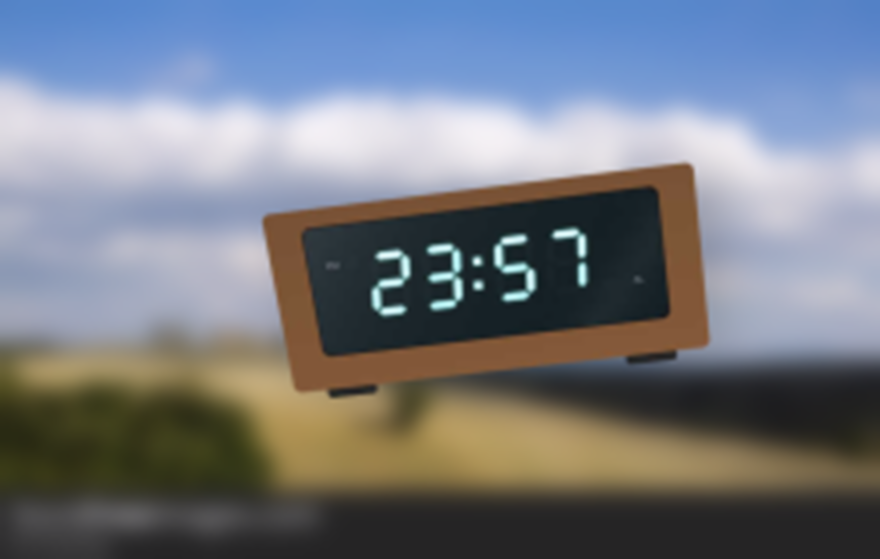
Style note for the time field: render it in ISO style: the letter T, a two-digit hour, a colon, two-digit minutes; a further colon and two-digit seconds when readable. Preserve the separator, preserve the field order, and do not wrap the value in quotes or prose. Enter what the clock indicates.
T23:57
